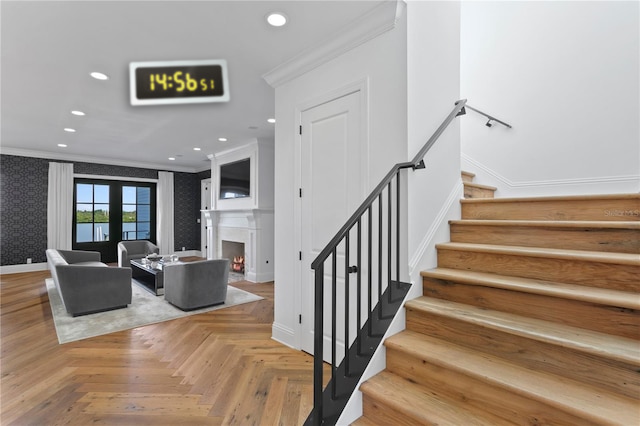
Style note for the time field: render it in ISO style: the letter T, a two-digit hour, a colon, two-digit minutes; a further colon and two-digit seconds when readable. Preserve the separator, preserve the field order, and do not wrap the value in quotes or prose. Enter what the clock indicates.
T14:56:51
